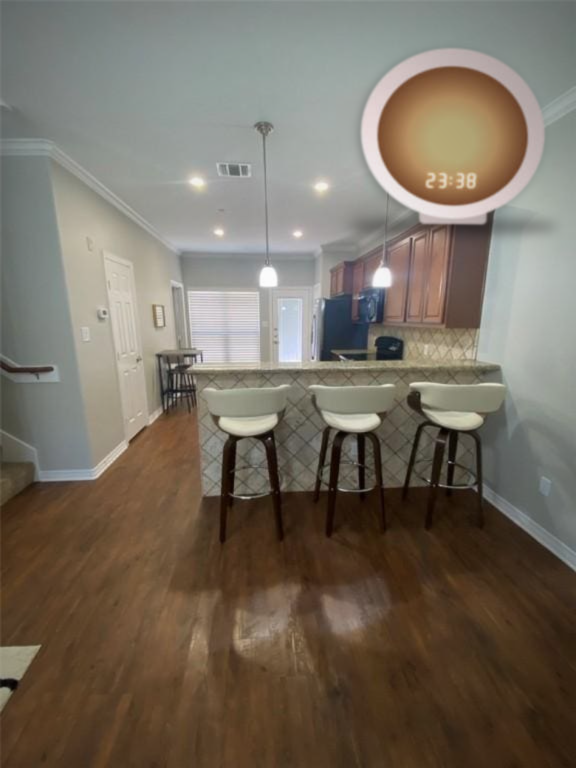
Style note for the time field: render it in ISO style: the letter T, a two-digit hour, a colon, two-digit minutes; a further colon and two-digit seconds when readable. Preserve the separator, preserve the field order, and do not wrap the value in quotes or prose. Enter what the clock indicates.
T23:38
